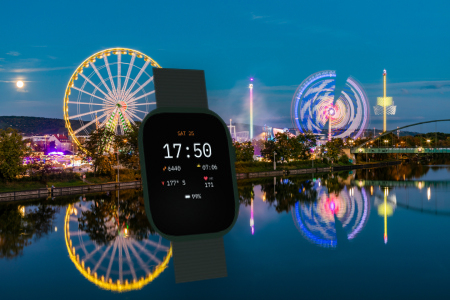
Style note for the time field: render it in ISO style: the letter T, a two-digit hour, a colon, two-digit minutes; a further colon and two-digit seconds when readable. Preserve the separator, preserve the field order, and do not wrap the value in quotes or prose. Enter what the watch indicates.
T17:50
